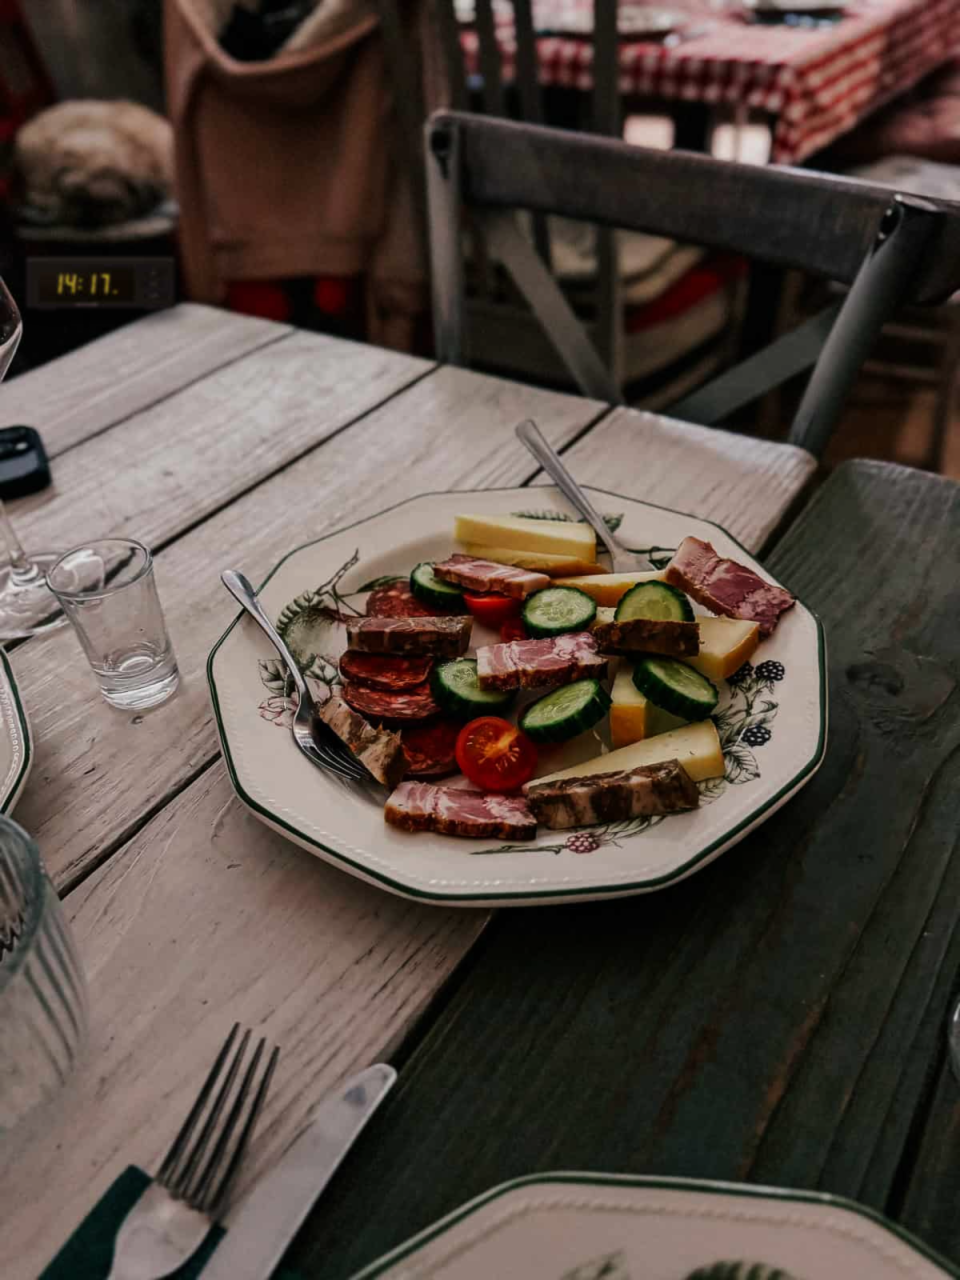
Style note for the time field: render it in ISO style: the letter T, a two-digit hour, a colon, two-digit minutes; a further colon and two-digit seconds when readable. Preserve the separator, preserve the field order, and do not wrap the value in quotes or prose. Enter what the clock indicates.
T14:17
